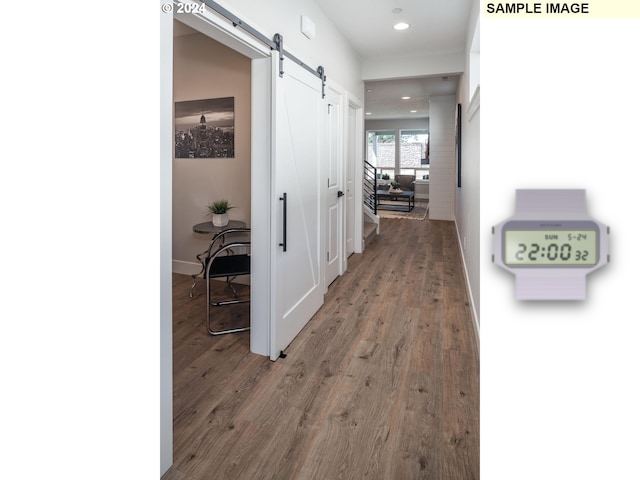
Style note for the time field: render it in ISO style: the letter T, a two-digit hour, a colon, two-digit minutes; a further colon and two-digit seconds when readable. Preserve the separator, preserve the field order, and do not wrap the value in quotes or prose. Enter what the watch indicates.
T22:00:32
